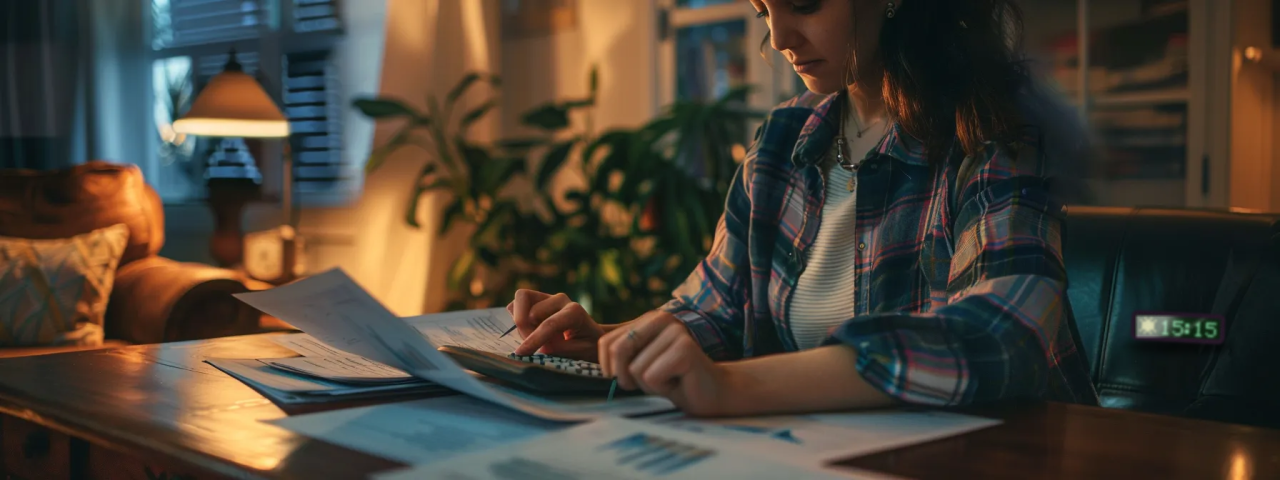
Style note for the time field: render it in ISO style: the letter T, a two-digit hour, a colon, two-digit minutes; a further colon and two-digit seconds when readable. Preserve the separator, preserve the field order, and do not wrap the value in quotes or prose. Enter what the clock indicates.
T15:15
